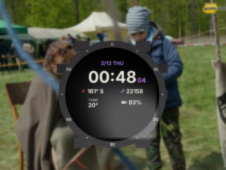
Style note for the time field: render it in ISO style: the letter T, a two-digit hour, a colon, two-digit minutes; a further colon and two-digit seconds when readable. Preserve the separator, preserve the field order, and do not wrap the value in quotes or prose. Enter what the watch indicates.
T00:48
